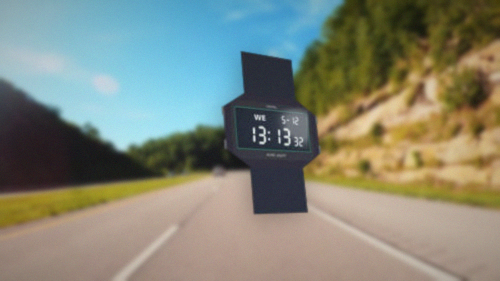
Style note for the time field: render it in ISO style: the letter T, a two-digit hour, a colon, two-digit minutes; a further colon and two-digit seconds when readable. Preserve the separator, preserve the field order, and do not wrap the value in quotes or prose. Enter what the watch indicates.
T13:13
